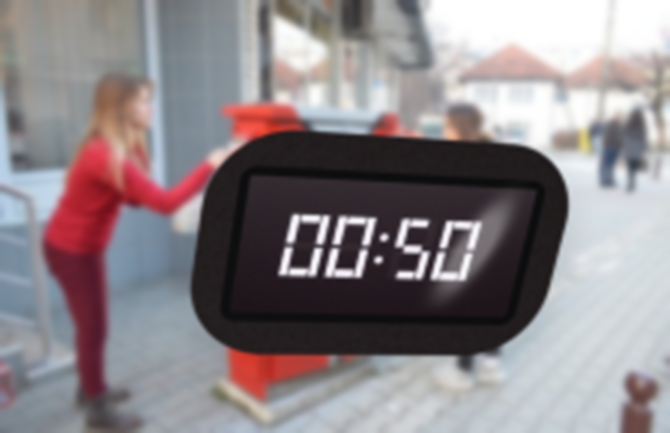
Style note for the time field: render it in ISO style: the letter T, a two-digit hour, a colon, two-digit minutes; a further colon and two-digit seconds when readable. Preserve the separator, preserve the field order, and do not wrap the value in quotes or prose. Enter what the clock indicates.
T00:50
